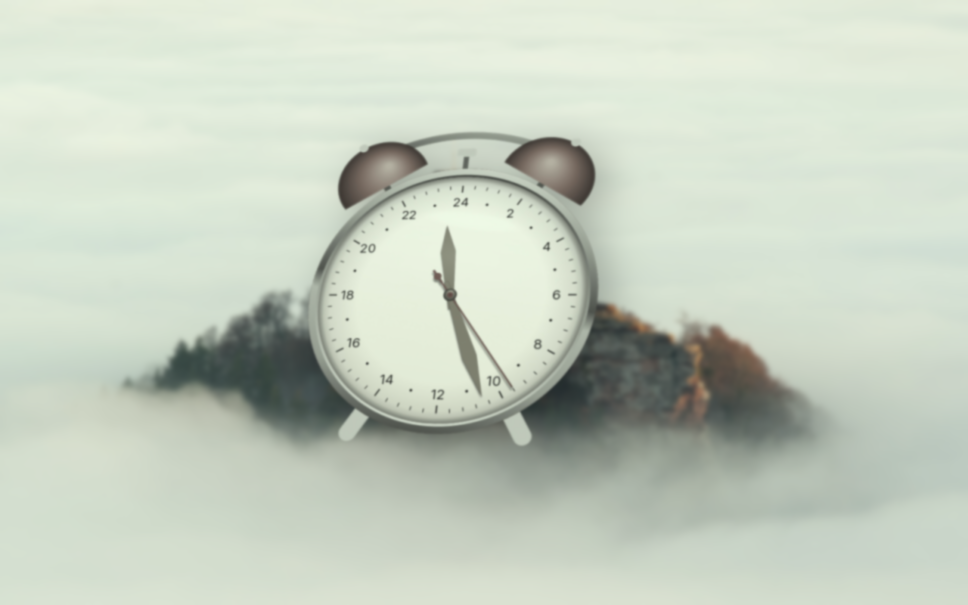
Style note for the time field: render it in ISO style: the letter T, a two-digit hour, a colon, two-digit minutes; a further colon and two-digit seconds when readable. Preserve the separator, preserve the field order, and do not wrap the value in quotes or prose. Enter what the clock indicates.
T23:26:24
